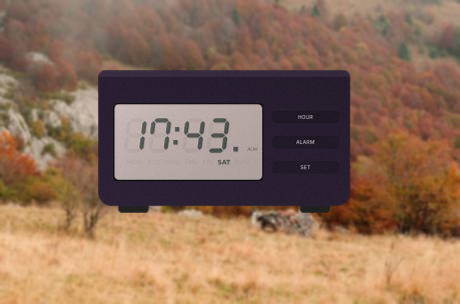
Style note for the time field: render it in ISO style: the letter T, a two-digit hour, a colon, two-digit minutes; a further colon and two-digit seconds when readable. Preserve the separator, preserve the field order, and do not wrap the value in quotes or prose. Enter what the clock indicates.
T17:43
